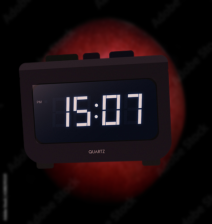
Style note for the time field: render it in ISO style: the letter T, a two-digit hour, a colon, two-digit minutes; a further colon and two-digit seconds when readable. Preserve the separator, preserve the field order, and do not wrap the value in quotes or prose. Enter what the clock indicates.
T15:07
